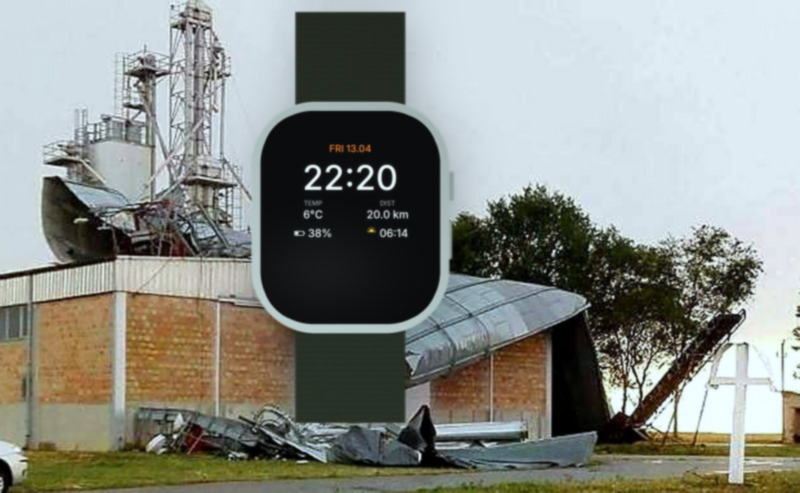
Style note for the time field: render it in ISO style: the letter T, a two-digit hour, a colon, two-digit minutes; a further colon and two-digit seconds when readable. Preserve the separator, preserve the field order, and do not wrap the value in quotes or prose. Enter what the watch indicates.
T22:20
